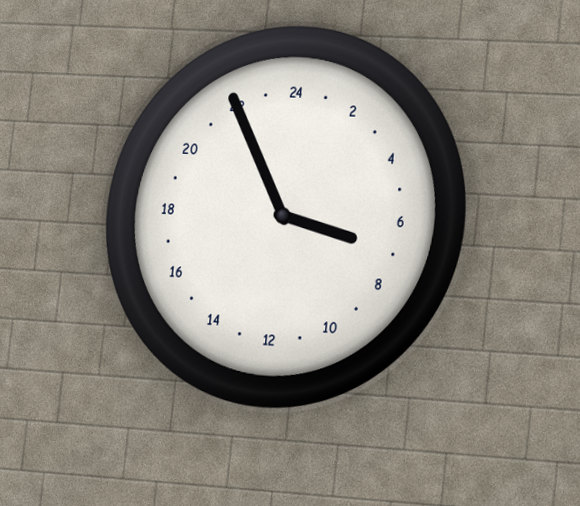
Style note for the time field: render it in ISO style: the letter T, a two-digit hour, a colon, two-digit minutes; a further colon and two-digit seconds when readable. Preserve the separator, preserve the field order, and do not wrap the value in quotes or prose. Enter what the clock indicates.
T06:55
